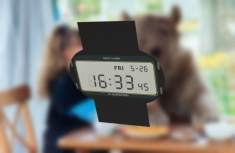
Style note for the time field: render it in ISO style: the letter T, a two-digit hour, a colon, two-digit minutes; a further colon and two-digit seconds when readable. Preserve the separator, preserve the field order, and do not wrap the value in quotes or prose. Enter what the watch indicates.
T16:33:45
